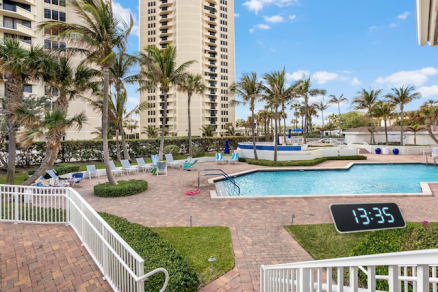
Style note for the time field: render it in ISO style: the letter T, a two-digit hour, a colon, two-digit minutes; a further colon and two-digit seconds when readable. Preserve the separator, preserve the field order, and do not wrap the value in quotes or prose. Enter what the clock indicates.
T13:35
